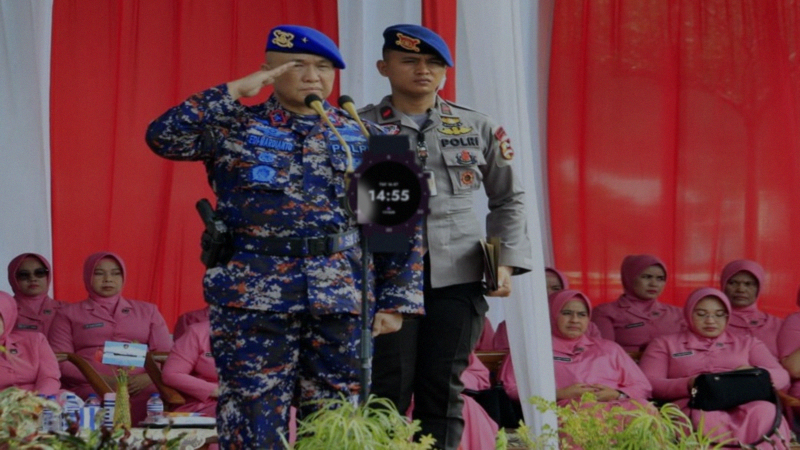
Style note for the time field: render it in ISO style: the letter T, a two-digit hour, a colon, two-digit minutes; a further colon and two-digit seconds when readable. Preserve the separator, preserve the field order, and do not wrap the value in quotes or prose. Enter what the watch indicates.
T14:55
